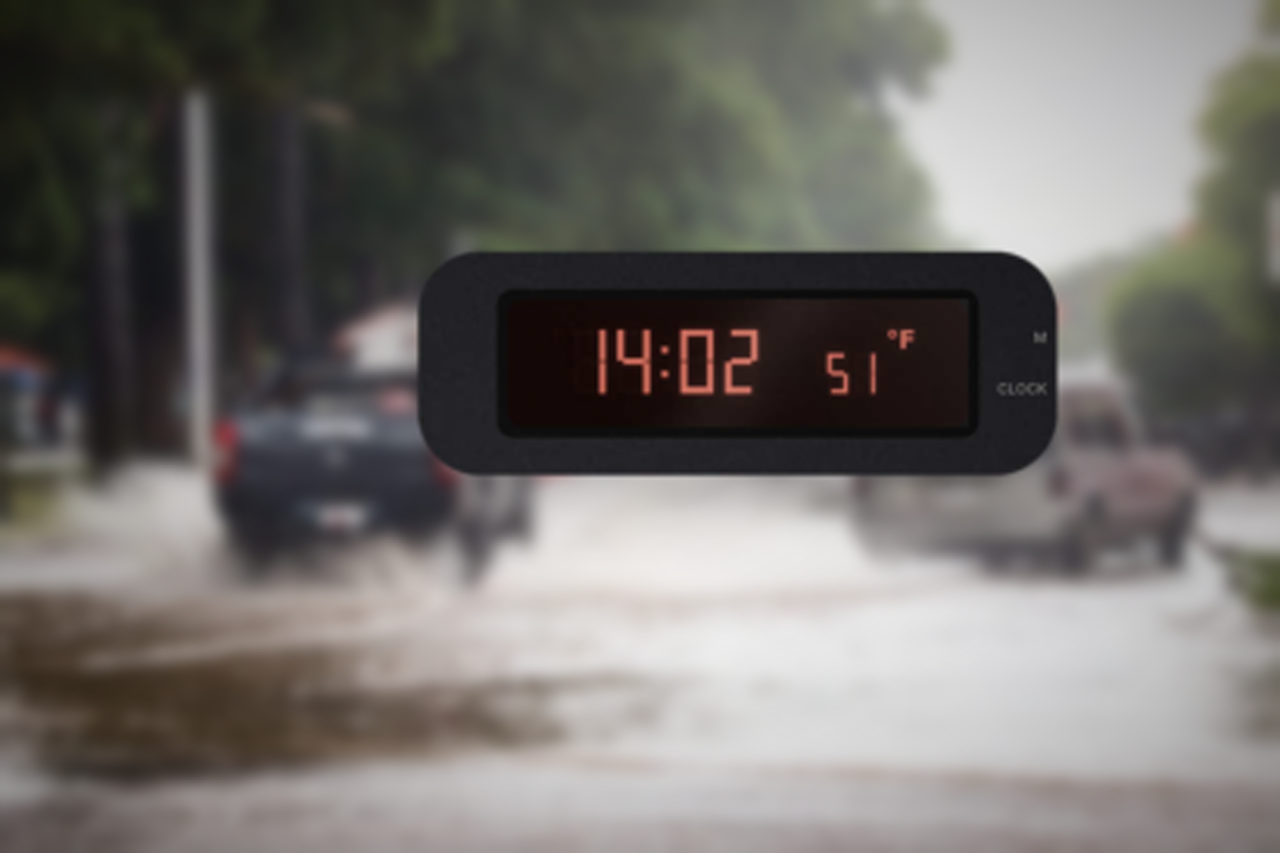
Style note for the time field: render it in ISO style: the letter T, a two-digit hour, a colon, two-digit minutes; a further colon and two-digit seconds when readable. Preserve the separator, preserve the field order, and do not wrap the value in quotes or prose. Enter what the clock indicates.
T14:02
